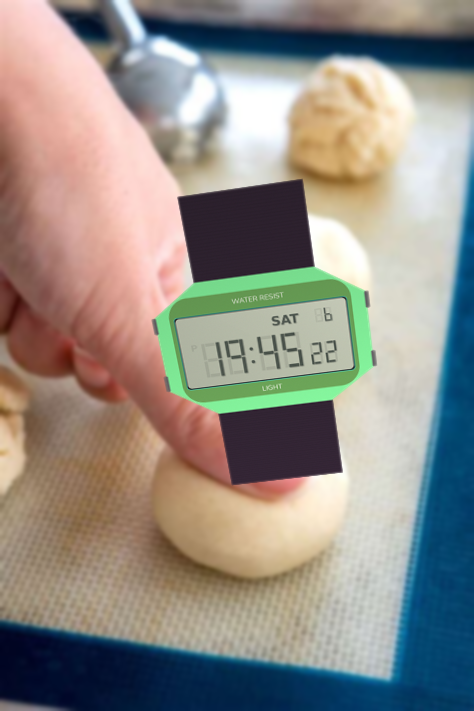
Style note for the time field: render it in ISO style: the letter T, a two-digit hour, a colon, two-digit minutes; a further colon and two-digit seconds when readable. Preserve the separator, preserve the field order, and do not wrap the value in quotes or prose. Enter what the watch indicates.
T19:45:22
